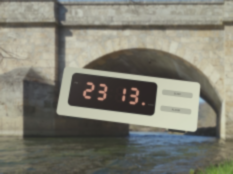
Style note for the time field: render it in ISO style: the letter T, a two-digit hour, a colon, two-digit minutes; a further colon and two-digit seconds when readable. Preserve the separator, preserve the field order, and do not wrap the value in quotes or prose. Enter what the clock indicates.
T23:13
